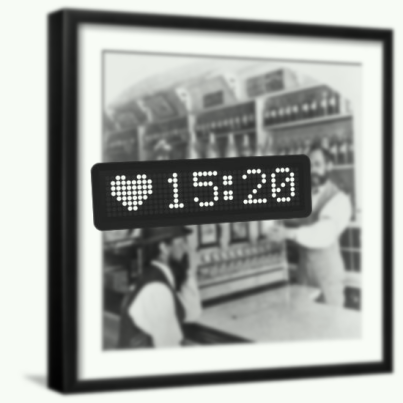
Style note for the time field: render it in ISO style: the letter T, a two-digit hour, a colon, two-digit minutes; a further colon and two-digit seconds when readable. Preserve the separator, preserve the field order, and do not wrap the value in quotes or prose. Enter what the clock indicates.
T15:20
